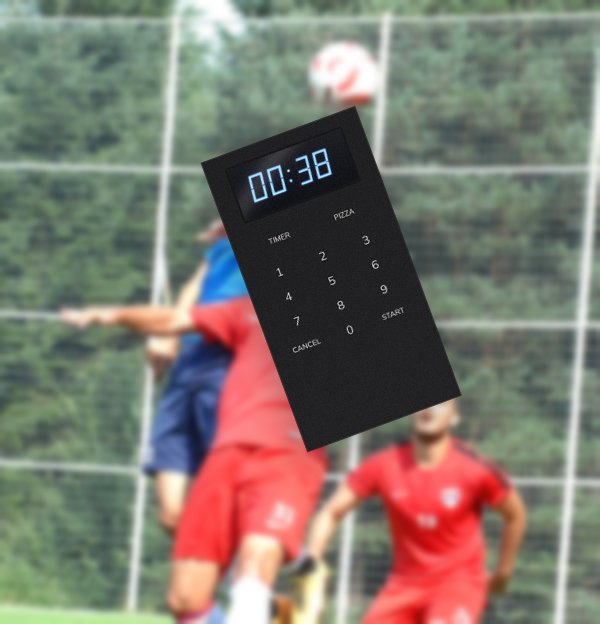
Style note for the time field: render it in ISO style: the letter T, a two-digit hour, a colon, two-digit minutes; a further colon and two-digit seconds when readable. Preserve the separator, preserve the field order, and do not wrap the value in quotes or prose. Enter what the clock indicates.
T00:38
